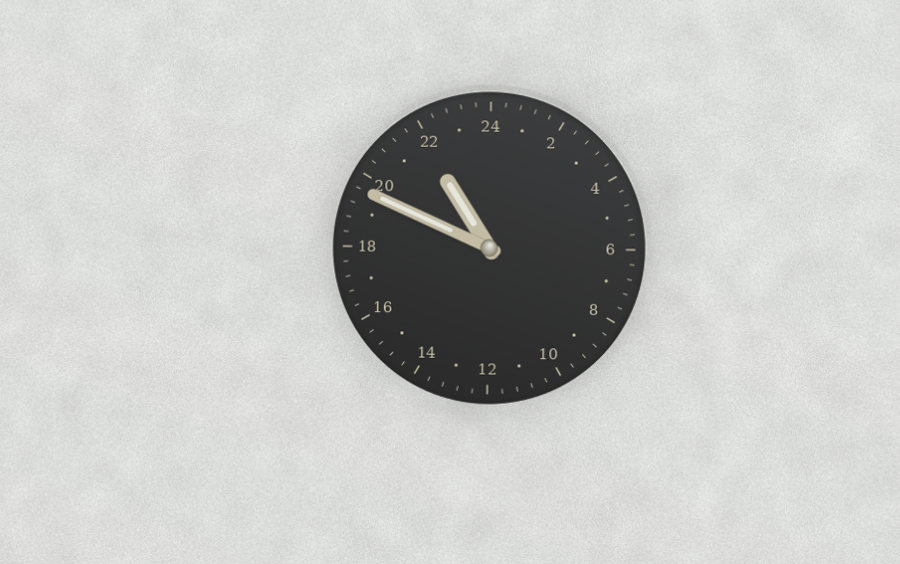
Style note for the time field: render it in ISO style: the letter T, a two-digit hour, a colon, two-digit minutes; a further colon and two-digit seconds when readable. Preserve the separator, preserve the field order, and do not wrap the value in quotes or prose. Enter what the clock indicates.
T21:49
